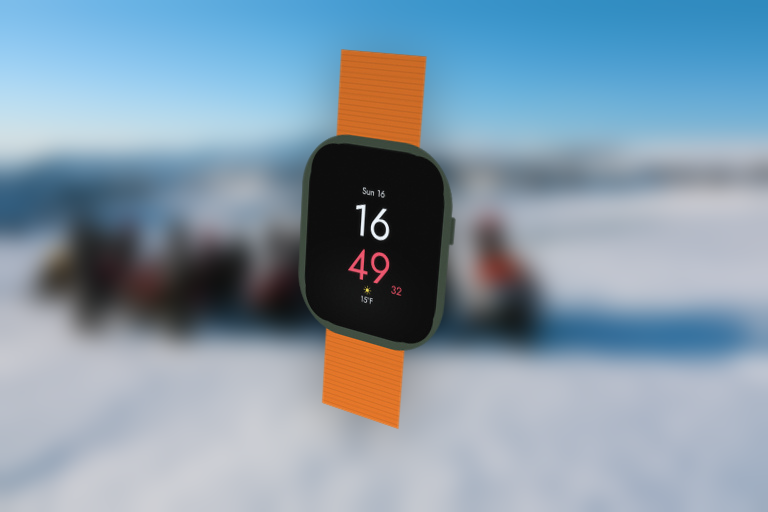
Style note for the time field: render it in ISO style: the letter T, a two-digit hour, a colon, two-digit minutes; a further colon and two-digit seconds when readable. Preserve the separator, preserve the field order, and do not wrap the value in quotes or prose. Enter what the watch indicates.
T16:49:32
